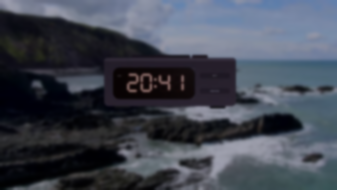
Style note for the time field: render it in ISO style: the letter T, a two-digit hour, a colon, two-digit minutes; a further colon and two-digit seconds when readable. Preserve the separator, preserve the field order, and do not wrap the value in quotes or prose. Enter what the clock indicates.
T20:41
